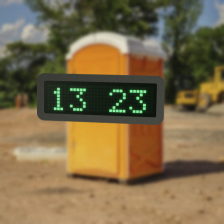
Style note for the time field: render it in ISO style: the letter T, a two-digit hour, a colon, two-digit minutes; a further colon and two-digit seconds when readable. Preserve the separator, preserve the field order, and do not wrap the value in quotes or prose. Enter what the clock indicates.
T13:23
